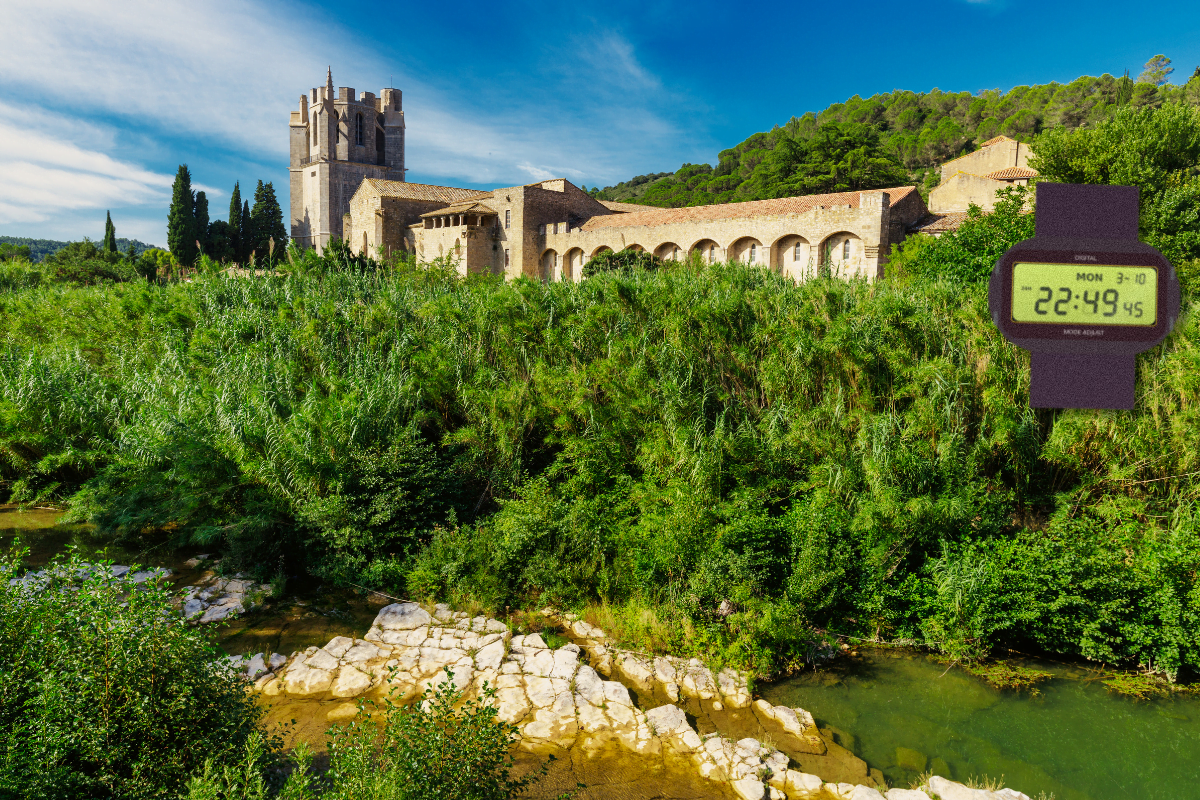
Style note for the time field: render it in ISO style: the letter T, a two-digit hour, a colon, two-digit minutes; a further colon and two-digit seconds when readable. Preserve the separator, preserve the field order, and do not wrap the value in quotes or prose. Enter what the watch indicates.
T22:49:45
